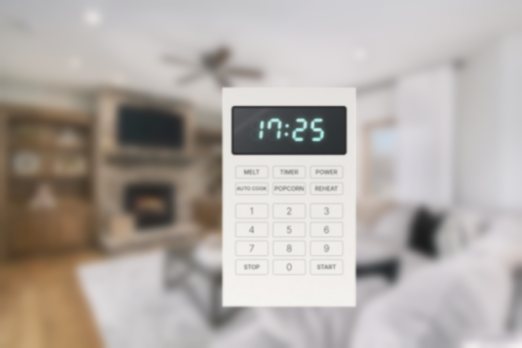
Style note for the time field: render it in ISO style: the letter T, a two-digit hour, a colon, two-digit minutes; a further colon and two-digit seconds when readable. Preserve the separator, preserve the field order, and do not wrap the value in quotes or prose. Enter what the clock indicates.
T17:25
